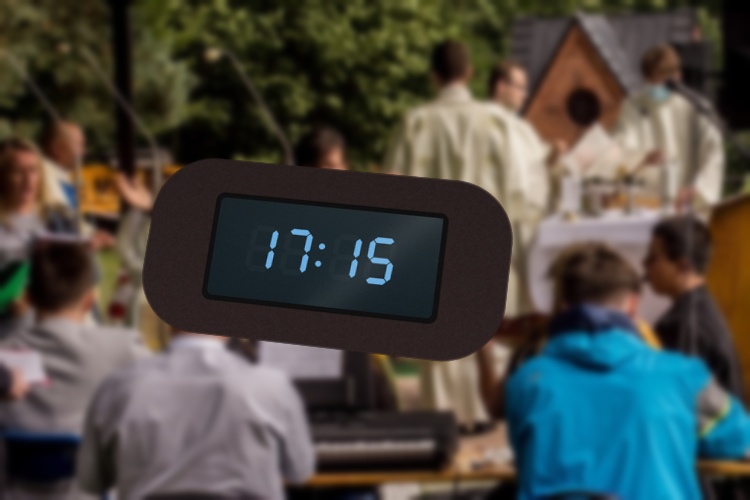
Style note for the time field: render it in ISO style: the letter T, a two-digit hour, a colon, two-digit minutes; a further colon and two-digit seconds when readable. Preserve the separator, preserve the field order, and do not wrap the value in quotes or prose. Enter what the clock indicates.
T17:15
